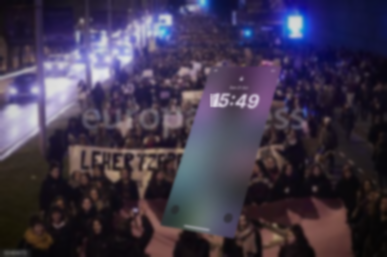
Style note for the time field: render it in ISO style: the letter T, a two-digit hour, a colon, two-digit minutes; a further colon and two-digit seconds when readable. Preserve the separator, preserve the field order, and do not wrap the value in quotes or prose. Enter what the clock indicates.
T15:49
